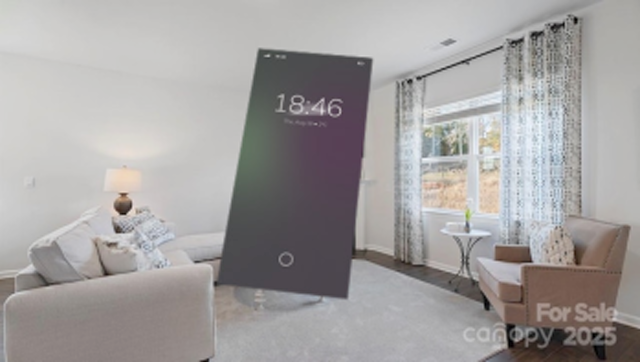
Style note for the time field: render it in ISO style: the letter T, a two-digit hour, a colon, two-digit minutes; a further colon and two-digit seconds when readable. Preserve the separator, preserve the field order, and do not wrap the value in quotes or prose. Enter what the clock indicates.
T18:46
